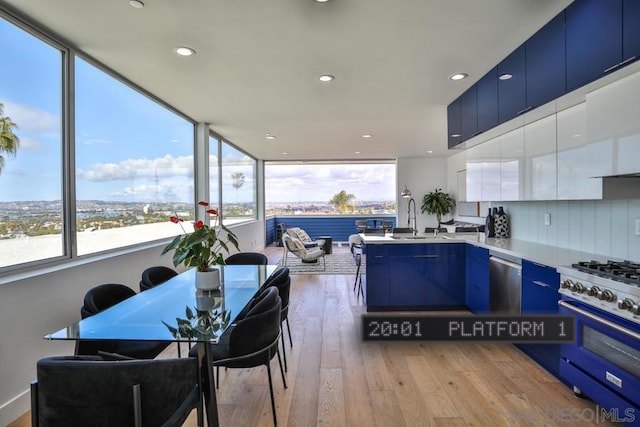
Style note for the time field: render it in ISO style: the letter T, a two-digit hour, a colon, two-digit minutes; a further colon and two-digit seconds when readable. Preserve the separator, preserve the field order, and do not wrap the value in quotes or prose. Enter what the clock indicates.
T20:01
